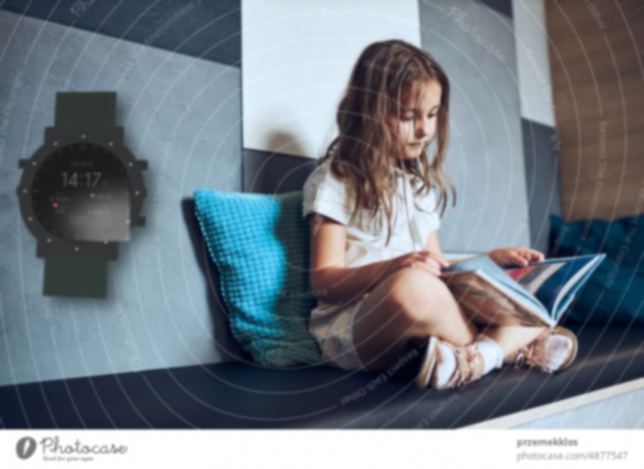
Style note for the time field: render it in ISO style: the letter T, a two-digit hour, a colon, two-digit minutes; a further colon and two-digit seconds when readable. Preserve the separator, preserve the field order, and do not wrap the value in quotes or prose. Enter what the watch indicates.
T14:17
